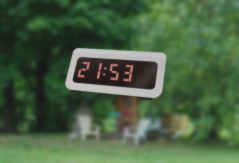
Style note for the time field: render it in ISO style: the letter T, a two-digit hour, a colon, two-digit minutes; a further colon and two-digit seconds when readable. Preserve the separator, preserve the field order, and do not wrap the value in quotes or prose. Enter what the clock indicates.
T21:53
